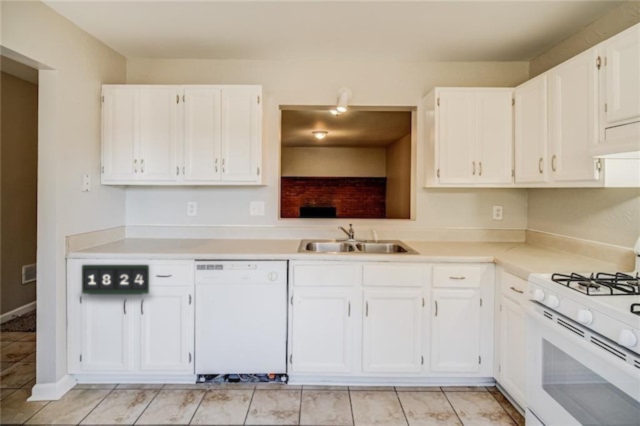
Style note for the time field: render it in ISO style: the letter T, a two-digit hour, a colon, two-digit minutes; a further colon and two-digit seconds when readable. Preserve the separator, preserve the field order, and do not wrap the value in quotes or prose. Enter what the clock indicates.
T18:24
